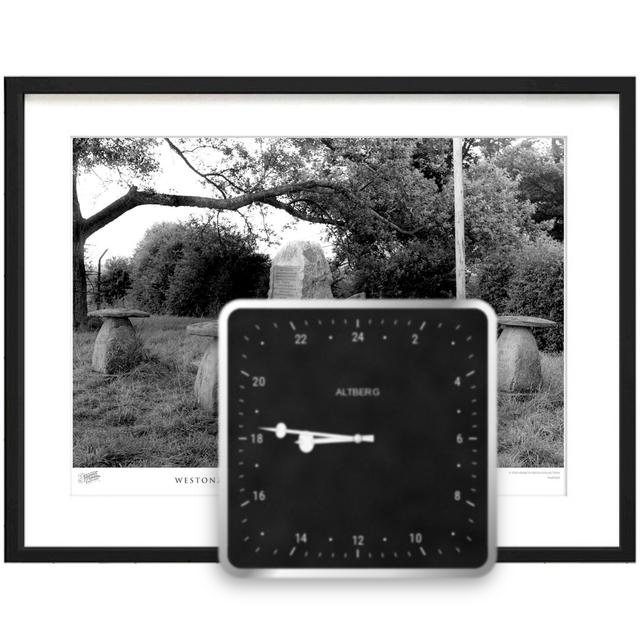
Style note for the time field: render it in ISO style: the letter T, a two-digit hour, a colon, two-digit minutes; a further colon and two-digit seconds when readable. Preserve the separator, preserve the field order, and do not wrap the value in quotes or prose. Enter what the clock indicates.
T17:46
